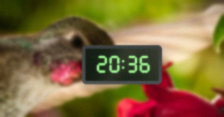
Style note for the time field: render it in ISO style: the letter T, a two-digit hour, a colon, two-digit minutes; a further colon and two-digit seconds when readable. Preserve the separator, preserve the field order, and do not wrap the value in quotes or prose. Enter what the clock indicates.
T20:36
